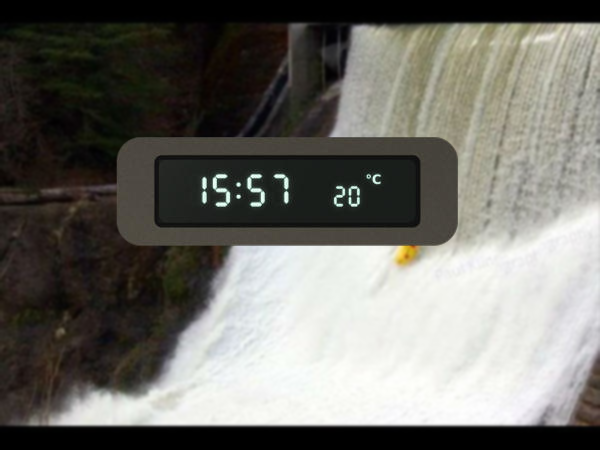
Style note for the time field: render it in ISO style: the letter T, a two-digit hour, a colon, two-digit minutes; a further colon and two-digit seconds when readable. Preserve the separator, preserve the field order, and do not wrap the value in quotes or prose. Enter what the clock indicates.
T15:57
